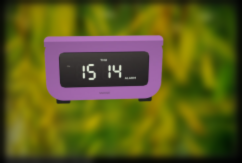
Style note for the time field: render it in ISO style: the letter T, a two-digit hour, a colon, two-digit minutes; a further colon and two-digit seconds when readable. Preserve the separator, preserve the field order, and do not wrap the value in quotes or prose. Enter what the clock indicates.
T15:14
